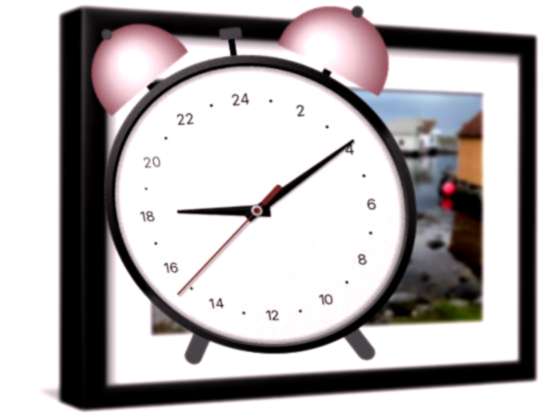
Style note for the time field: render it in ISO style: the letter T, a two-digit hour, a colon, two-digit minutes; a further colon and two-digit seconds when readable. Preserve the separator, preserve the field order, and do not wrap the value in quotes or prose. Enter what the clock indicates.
T18:09:38
